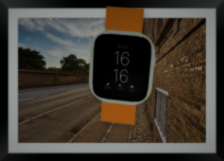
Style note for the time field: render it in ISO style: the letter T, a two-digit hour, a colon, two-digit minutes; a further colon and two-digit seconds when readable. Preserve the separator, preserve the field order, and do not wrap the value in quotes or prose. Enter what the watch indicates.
T16:16
